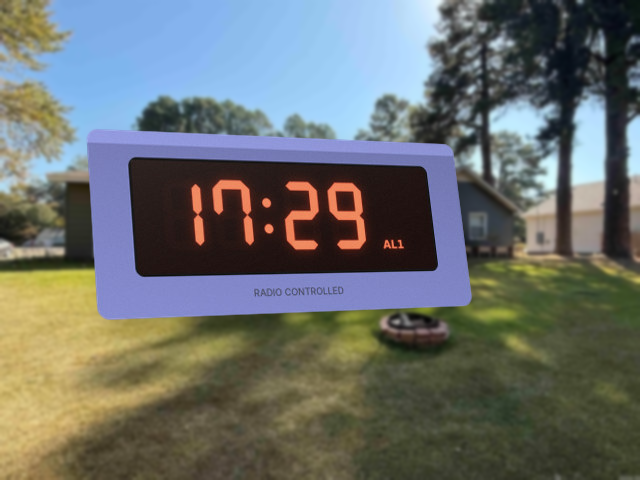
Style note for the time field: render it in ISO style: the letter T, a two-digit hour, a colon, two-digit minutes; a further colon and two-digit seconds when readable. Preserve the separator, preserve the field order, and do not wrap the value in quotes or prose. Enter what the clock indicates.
T17:29
